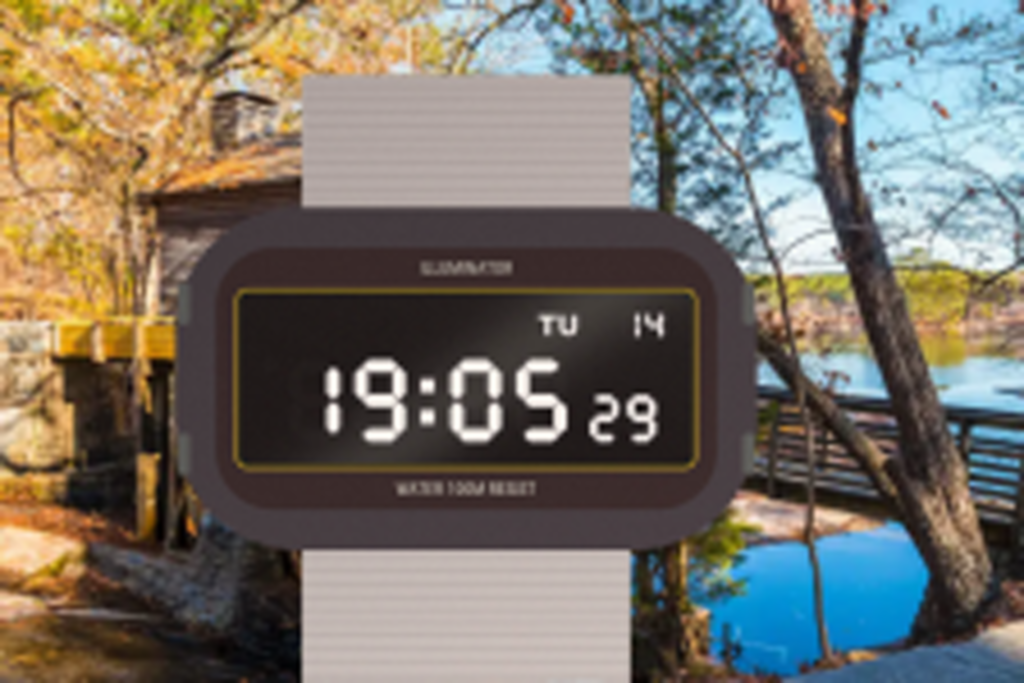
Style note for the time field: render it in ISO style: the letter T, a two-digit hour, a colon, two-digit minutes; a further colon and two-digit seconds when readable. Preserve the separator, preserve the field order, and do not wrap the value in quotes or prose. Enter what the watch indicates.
T19:05:29
